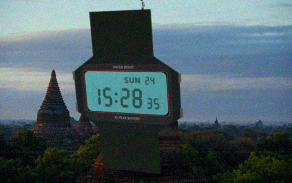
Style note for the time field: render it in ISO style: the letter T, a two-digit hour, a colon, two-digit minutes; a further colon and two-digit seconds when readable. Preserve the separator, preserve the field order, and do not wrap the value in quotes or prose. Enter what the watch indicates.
T15:28:35
